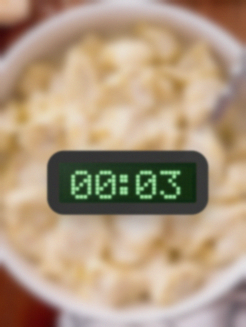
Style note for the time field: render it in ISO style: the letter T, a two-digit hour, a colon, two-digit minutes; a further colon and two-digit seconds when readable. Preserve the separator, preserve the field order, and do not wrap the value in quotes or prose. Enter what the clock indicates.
T00:03
